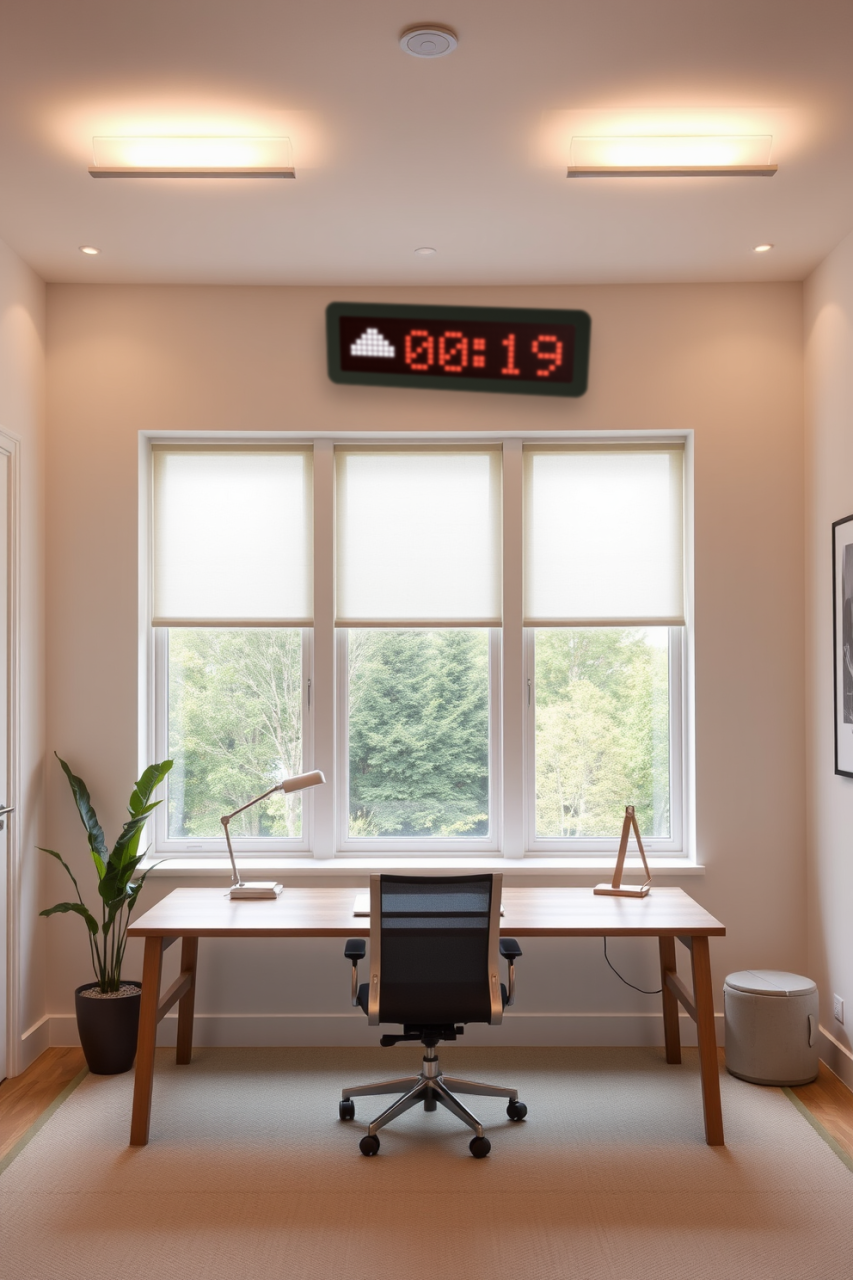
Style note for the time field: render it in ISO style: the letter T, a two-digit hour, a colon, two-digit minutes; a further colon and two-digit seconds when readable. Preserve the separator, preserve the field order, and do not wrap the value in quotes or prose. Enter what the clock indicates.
T00:19
